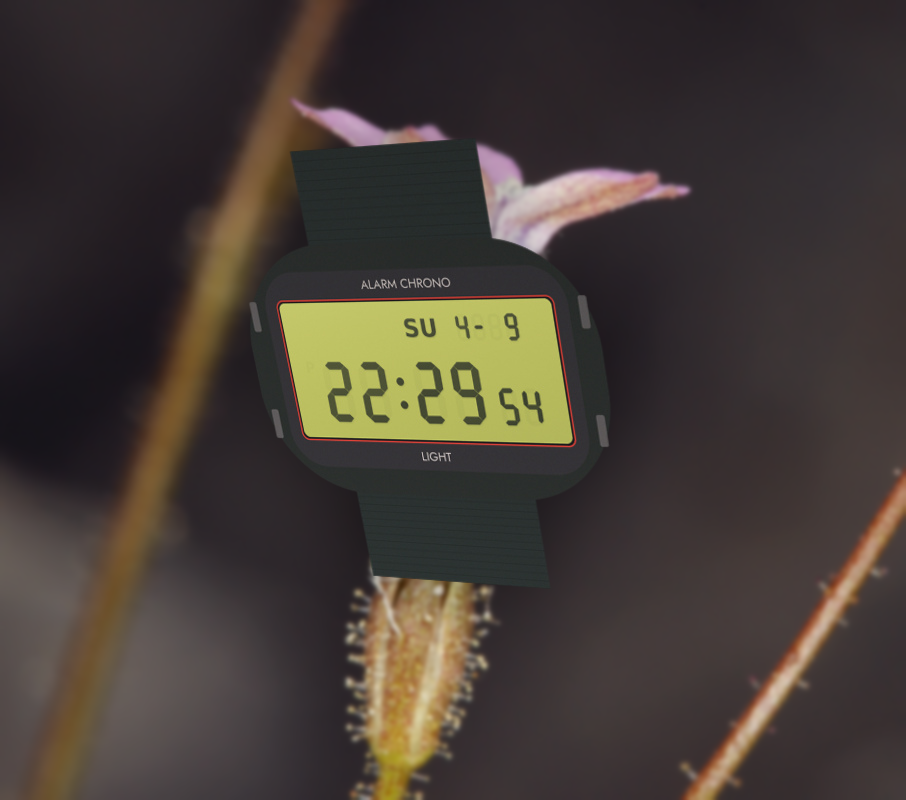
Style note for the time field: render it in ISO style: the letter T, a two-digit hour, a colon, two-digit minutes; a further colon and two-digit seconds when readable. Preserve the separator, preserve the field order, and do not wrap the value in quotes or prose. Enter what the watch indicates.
T22:29:54
